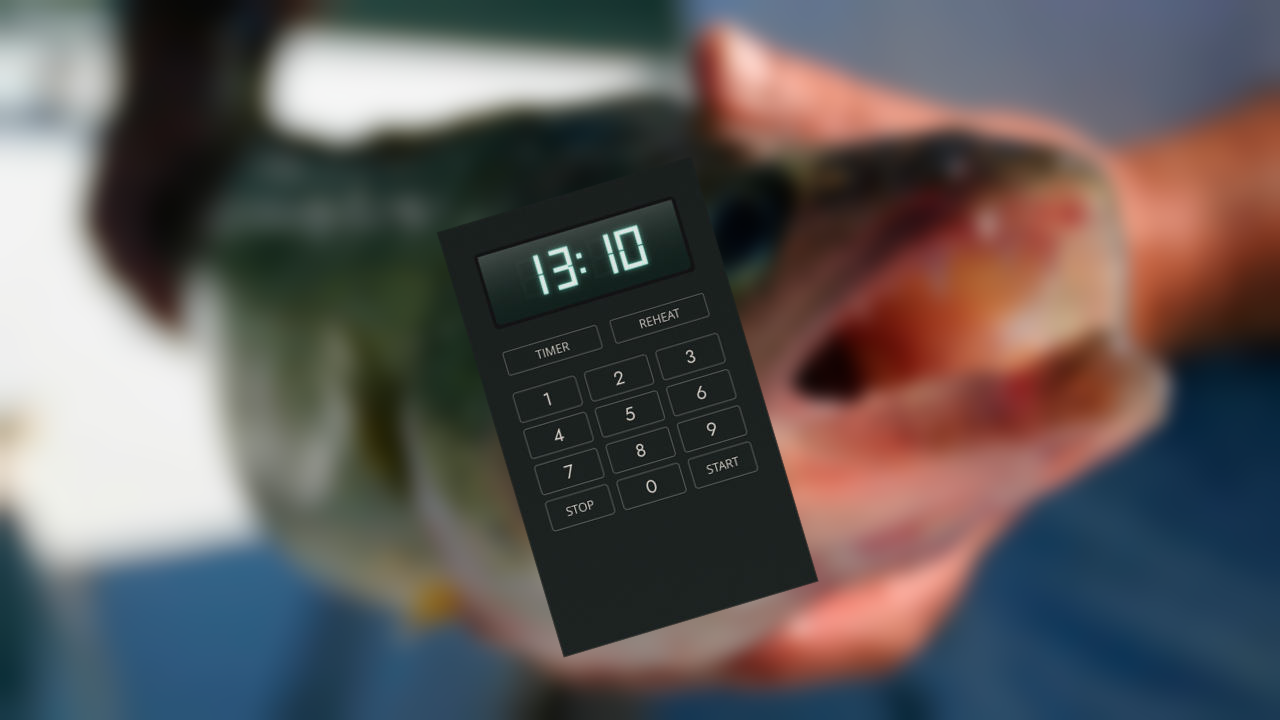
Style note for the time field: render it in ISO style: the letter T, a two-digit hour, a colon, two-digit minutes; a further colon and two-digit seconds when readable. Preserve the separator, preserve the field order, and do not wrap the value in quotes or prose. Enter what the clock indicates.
T13:10
